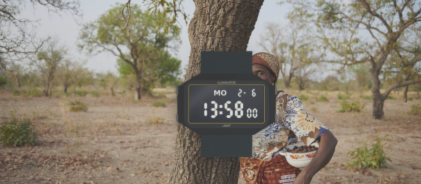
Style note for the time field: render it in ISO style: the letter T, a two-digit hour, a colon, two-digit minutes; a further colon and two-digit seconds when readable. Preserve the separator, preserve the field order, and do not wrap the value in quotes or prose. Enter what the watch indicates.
T13:58:00
